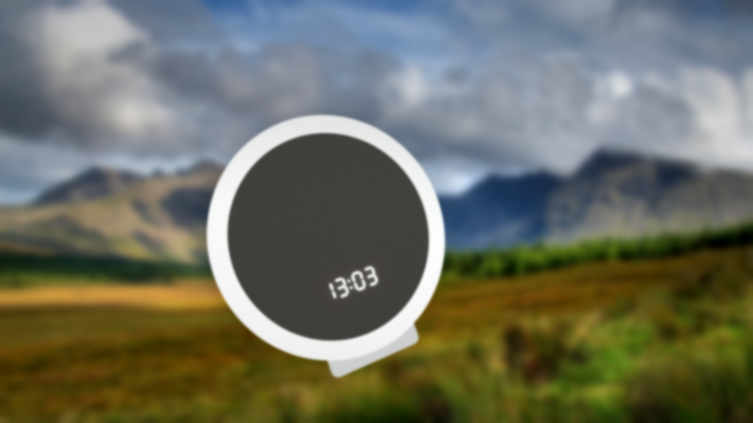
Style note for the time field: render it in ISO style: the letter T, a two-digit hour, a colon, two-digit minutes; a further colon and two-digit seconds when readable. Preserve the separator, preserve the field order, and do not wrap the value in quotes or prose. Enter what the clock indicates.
T13:03
